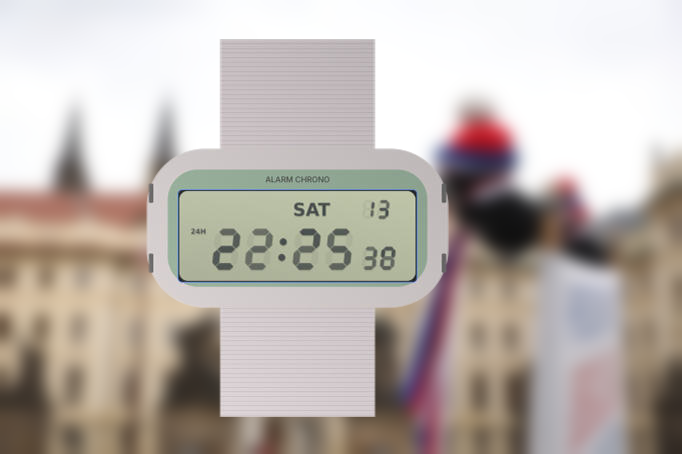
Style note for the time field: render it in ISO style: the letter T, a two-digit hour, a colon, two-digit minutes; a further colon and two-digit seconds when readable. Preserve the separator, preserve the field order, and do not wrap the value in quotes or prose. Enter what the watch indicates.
T22:25:38
